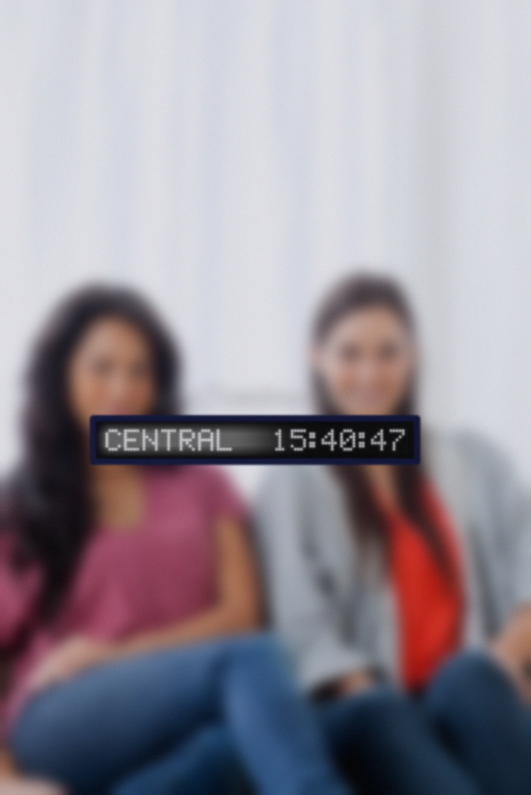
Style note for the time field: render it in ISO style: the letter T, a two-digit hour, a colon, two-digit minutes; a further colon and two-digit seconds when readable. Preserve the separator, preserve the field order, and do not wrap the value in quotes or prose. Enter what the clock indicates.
T15:40:47
